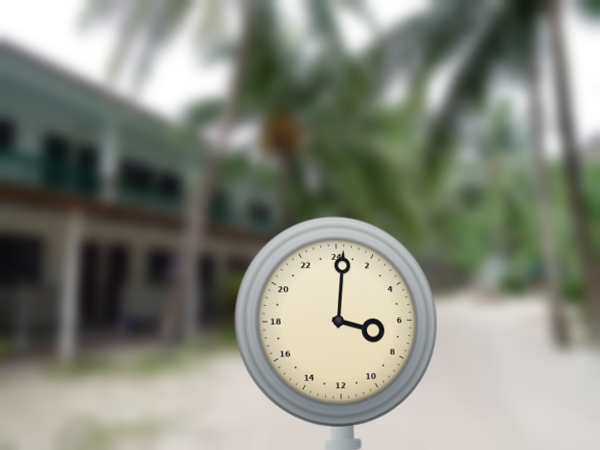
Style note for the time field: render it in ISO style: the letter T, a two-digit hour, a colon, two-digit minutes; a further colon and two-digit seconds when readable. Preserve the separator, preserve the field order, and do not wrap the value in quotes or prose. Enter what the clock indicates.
T07:01
